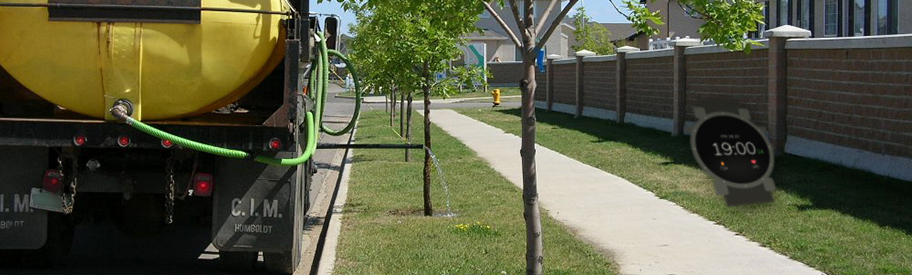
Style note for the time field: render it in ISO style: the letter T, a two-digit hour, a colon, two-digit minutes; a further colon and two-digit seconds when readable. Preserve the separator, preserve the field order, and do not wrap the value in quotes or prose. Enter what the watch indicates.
T19:00
